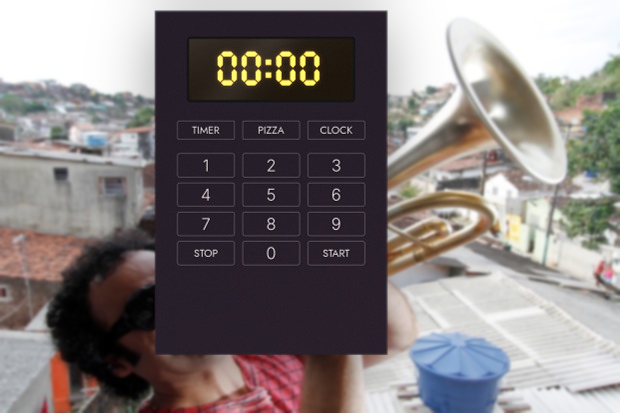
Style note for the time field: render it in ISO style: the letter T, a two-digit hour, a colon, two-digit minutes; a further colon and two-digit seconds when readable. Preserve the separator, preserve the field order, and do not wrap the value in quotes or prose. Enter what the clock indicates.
T00:00
